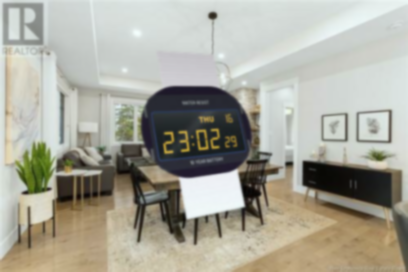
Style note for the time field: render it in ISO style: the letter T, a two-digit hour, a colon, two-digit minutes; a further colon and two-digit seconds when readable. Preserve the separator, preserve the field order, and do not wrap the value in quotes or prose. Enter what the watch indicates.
T23:02
